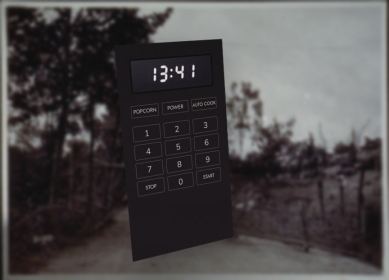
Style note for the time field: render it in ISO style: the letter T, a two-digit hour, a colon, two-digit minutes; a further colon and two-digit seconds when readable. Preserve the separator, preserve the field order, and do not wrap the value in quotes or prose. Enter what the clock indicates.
T13:41
